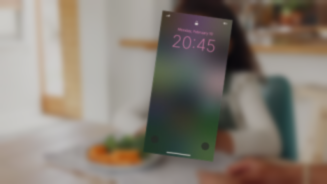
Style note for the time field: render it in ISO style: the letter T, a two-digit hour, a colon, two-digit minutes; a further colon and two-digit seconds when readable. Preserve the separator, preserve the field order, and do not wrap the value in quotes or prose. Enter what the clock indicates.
T20:45
